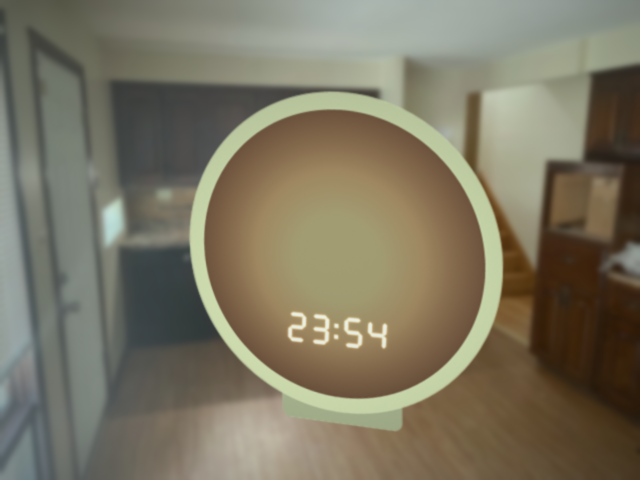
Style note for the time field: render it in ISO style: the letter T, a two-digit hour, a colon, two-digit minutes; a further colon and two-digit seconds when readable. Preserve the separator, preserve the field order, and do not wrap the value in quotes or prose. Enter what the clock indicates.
T23:54
